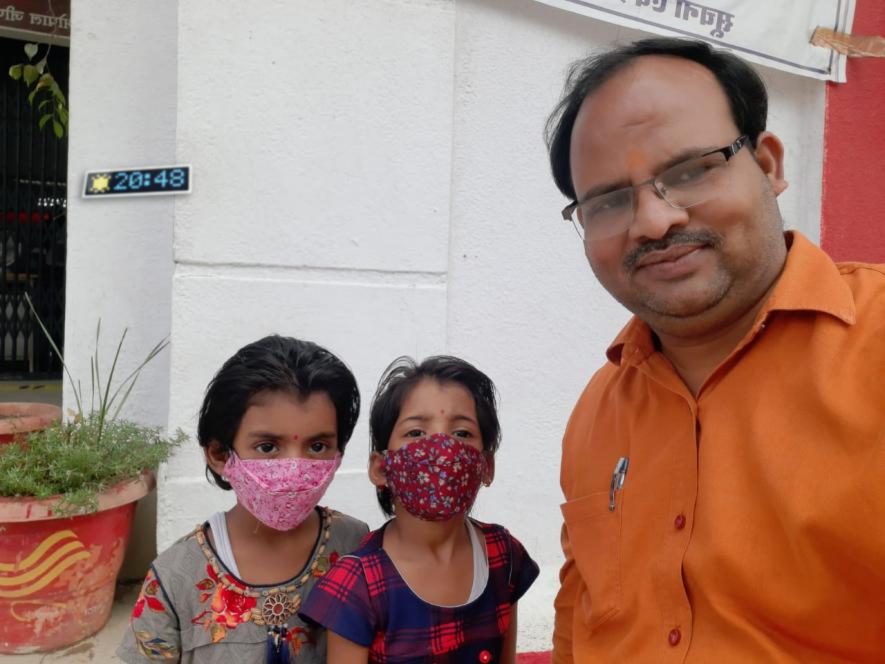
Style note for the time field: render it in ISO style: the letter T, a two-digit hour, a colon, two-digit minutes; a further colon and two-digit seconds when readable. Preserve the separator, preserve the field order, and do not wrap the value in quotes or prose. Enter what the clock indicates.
T20:48
